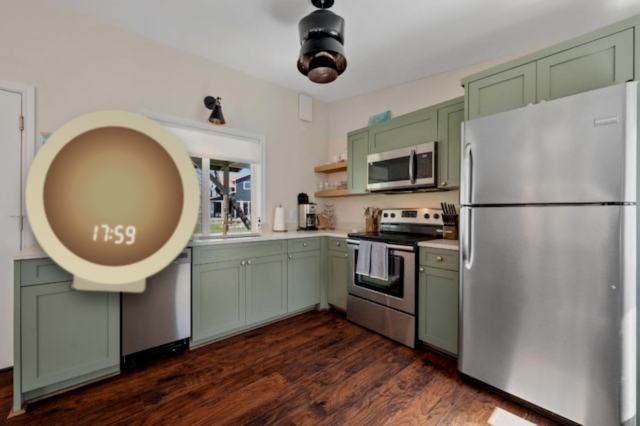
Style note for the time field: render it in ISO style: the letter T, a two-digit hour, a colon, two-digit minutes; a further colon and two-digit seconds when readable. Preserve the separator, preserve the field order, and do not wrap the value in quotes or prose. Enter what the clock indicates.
T17:59
